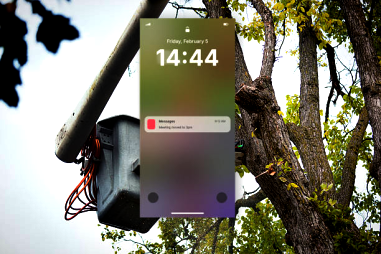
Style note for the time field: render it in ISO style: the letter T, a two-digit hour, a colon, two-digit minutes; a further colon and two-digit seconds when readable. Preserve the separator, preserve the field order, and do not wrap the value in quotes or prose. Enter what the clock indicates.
T14:44
